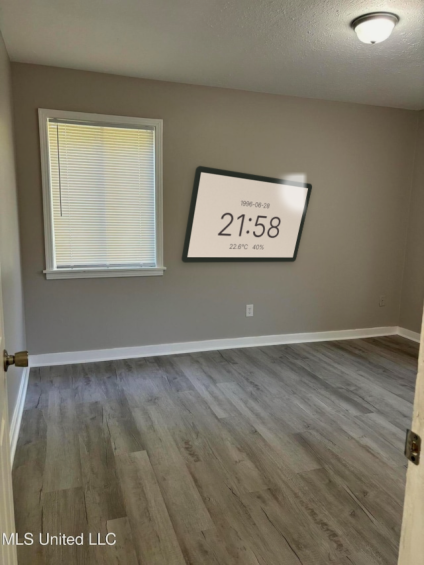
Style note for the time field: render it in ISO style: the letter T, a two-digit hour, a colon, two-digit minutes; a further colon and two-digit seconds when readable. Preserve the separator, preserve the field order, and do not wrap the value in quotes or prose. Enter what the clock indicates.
T21:58
